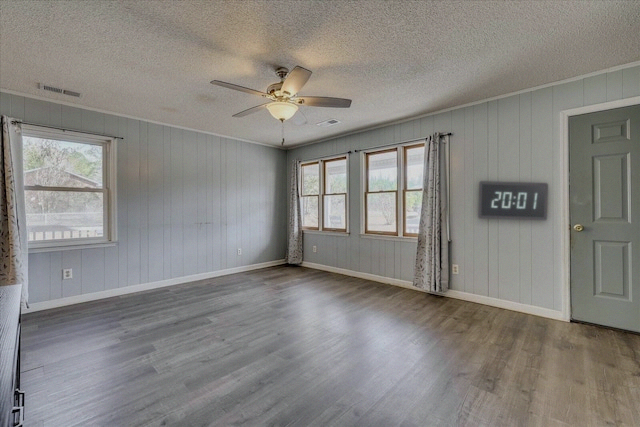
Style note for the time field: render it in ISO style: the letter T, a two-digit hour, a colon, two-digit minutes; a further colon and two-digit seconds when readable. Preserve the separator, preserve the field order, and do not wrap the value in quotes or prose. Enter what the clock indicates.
T20:01
